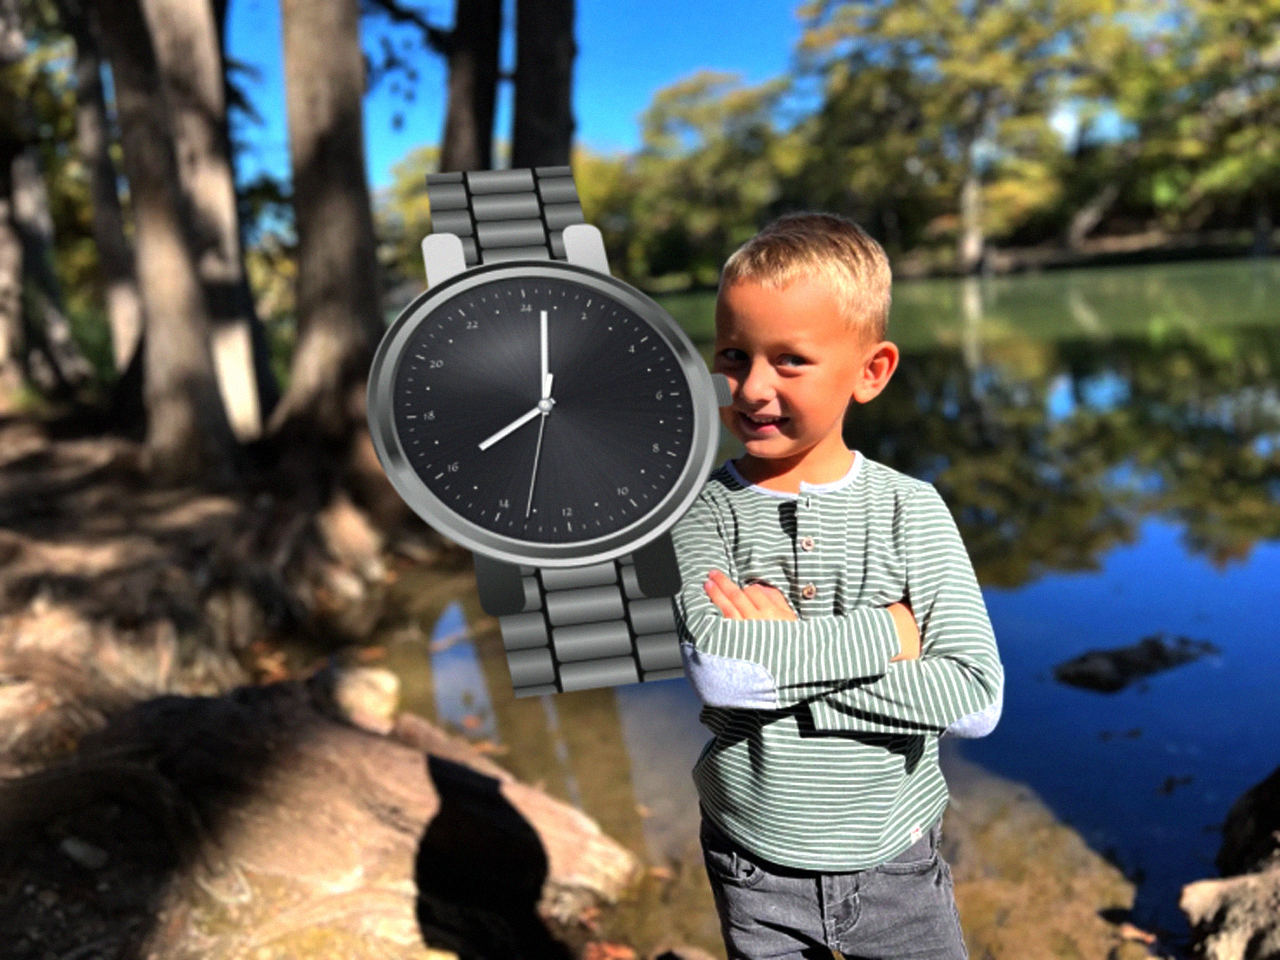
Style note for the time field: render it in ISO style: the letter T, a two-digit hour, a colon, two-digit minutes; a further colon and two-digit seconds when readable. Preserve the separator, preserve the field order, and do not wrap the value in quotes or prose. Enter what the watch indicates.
T16:01:33
